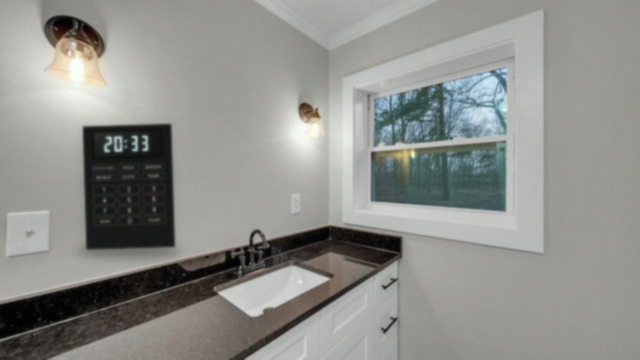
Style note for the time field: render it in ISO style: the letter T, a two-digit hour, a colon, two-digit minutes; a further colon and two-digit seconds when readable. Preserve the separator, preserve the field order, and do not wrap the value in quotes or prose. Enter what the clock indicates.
T20:33
